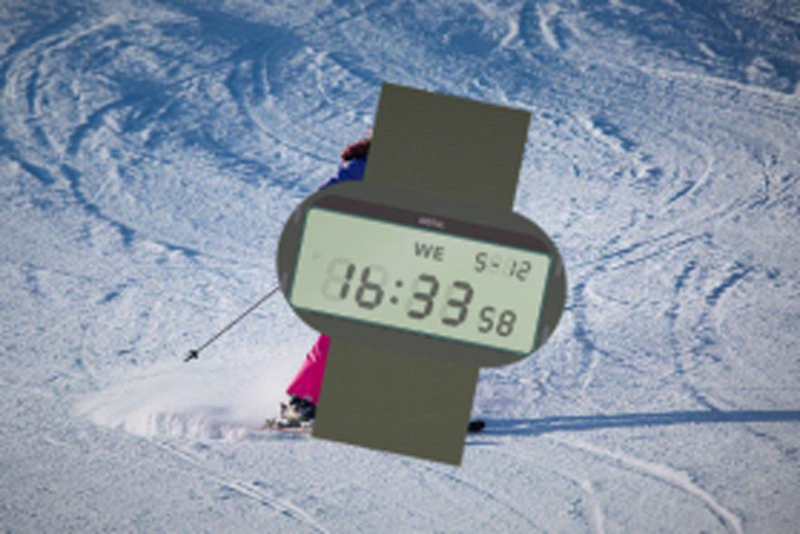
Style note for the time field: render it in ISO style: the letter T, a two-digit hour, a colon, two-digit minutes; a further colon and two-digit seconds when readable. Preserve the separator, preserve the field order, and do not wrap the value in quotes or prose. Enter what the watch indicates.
T16:33:58
